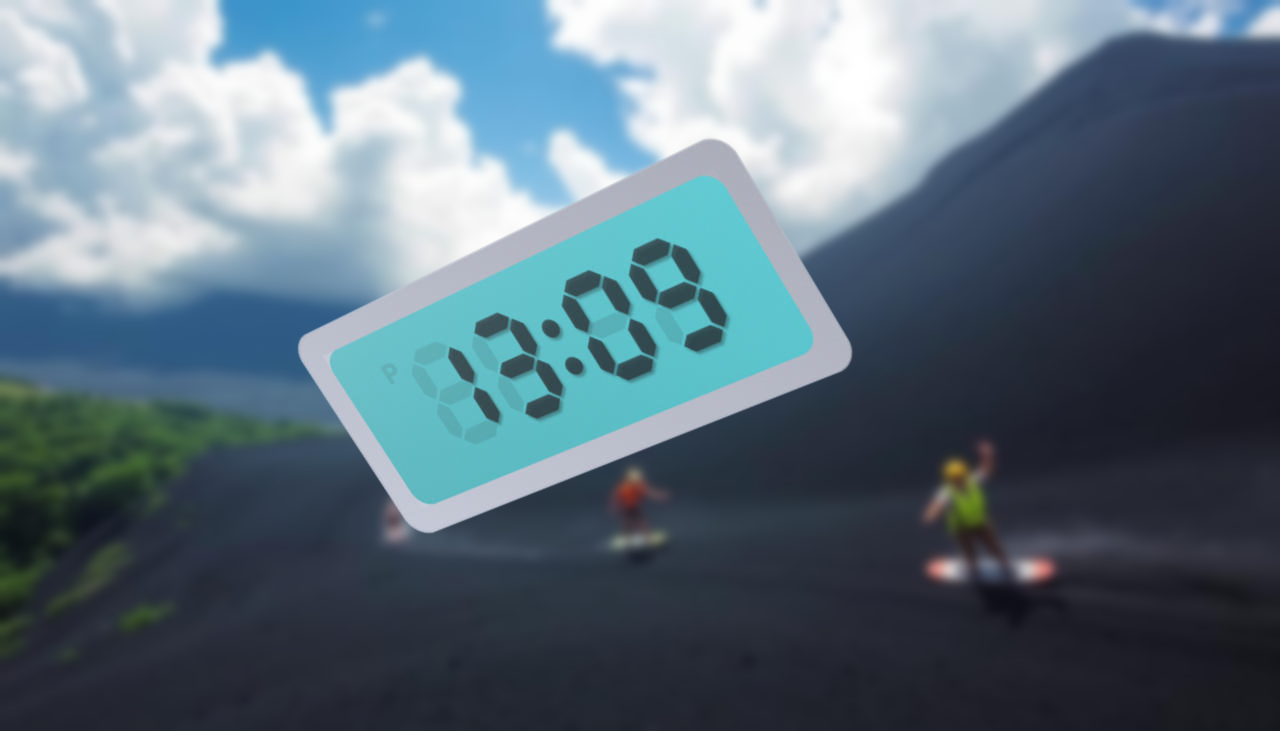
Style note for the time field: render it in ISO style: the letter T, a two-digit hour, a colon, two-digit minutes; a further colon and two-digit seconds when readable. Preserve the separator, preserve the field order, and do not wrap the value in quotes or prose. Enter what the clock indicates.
T13:09
